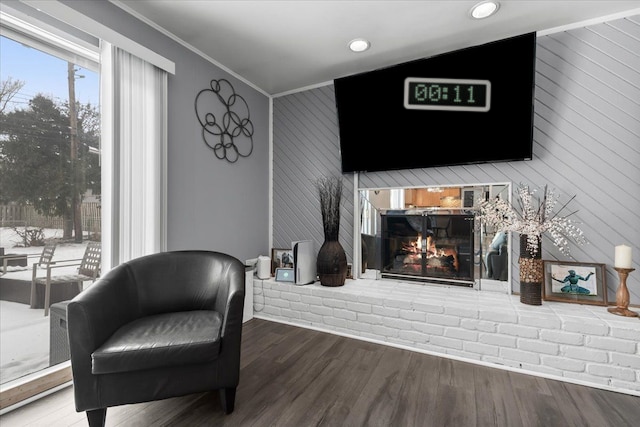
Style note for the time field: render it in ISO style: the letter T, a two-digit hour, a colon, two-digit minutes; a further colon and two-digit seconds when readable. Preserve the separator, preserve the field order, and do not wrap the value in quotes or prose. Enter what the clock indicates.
T00:11
